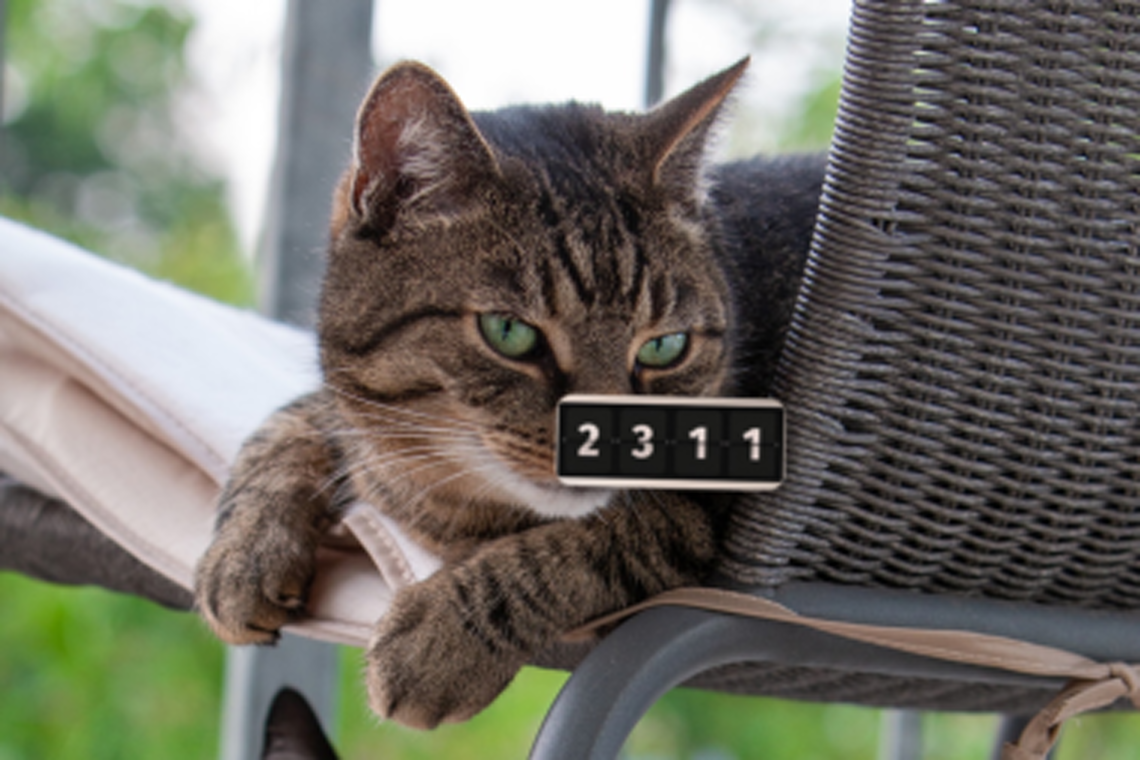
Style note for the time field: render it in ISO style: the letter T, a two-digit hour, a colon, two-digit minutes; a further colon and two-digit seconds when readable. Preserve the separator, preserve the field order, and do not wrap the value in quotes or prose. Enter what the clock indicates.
T23:11
